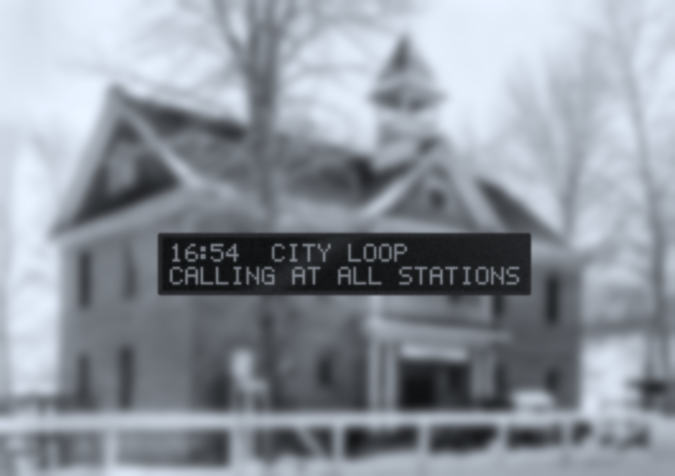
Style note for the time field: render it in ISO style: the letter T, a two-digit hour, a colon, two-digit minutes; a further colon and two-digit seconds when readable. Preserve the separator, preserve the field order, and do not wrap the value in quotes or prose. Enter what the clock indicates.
T16:54
